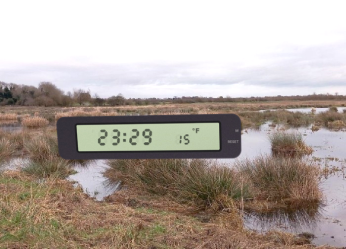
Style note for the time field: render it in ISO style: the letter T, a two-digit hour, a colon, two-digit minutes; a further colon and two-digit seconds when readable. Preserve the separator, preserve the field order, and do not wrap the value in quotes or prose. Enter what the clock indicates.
T23:29
